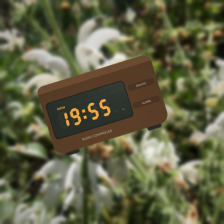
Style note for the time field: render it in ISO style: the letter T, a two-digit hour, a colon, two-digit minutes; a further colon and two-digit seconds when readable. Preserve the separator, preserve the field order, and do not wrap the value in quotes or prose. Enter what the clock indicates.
T19:55
